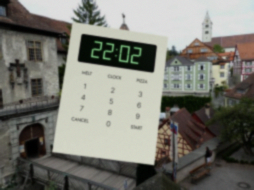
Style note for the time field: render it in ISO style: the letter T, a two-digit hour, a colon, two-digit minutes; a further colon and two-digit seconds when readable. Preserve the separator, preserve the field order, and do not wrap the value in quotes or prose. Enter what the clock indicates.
T22:02
